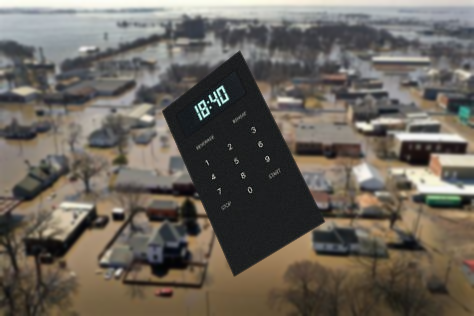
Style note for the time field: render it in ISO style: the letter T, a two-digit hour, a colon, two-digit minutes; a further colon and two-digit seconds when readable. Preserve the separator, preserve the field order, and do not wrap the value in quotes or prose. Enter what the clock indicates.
T18:40
